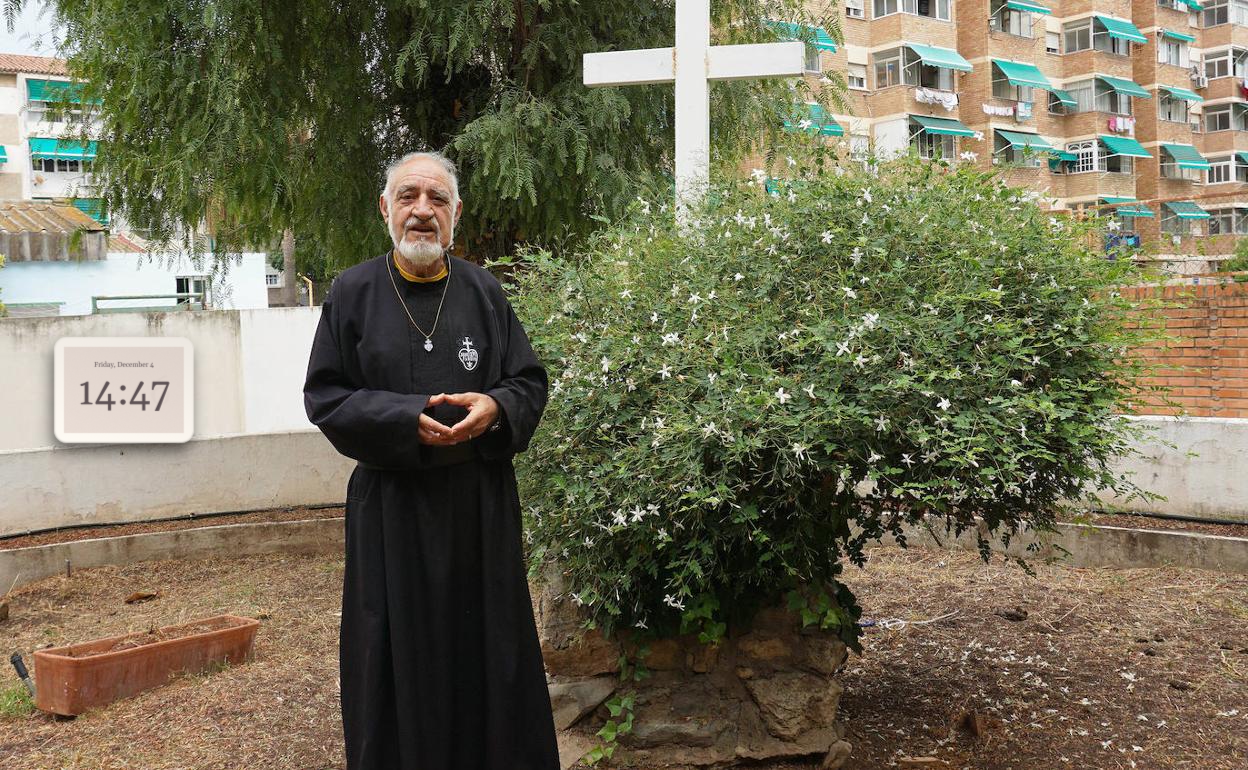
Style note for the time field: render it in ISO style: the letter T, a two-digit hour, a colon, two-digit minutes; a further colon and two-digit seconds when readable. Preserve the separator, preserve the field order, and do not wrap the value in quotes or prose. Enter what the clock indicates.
T14:47
